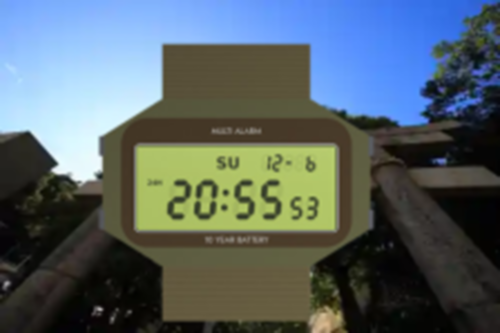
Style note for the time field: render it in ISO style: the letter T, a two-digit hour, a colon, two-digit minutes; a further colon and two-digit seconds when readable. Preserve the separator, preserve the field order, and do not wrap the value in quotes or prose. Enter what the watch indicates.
T20:55:53
